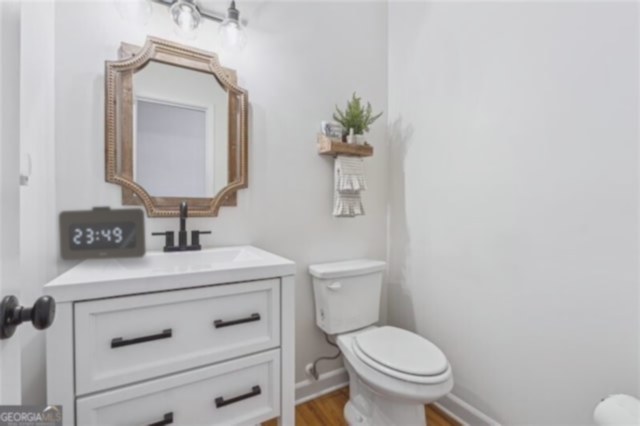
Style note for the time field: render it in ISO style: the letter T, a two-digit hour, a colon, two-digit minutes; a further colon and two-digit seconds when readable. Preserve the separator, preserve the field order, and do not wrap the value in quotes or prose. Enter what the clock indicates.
T23:49
